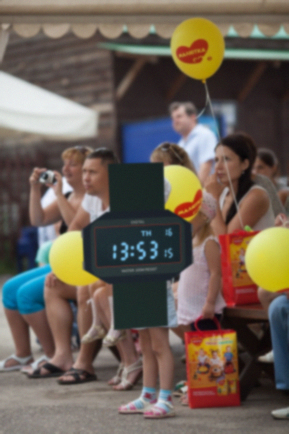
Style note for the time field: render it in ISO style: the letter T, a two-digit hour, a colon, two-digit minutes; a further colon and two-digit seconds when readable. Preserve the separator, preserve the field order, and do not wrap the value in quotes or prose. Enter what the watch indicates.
T13:53
